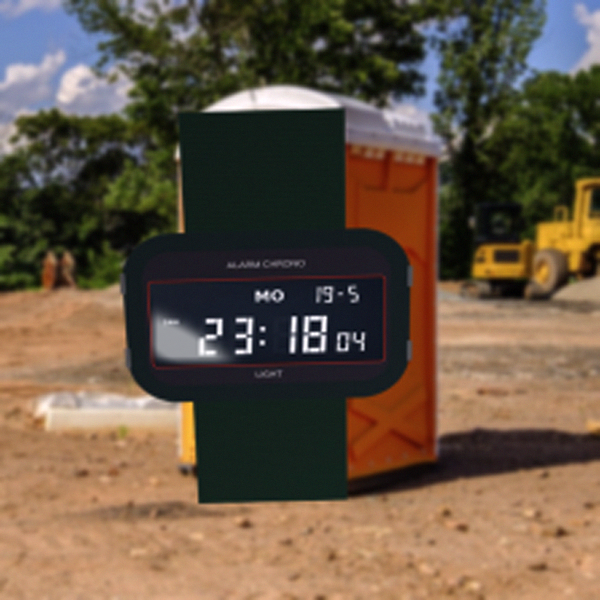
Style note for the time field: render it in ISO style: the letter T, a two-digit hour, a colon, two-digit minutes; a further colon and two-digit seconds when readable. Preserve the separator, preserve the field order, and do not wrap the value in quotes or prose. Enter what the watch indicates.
T23:18:04
